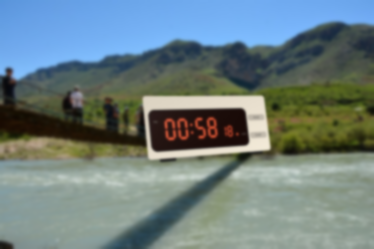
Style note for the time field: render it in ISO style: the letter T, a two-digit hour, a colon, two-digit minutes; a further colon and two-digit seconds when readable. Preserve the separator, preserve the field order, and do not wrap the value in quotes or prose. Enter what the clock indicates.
T00:58
